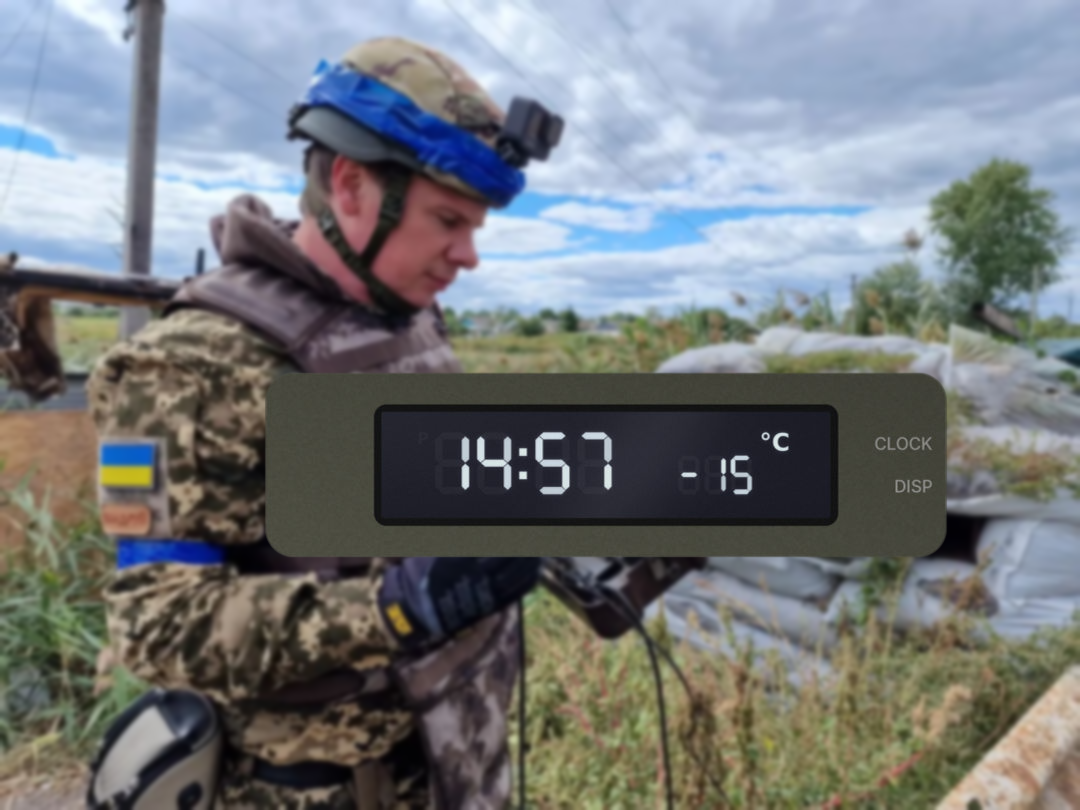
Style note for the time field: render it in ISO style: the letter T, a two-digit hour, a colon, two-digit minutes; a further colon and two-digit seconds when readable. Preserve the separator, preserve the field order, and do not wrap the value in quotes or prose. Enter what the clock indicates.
T14:57
